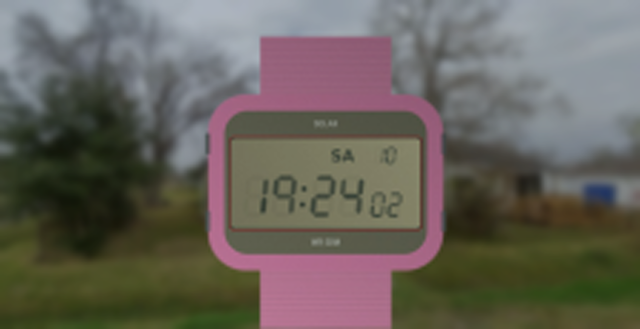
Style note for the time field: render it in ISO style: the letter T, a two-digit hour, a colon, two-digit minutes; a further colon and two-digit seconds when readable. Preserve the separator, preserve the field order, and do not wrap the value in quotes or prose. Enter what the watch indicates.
T19:24:02
